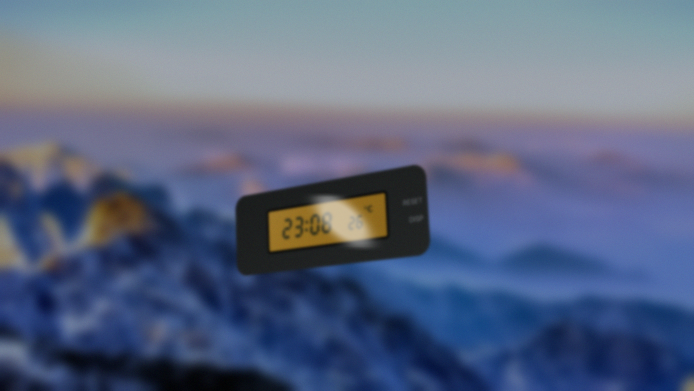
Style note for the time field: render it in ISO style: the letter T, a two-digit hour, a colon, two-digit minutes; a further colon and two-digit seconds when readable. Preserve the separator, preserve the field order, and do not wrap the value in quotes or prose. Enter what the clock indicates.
T23:08
